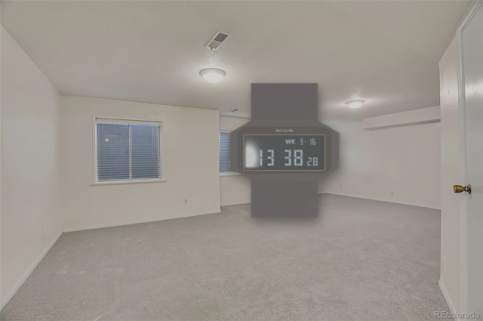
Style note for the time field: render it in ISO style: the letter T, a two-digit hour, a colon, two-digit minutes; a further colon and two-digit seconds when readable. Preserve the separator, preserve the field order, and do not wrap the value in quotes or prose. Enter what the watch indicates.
T13:38:28
